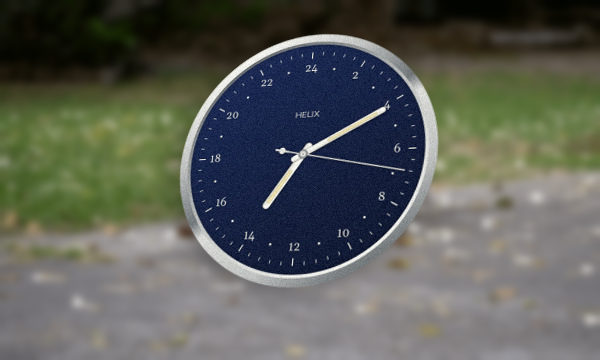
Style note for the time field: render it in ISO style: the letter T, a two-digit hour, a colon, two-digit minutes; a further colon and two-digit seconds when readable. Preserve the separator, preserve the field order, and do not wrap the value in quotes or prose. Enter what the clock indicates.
T14:10:17
